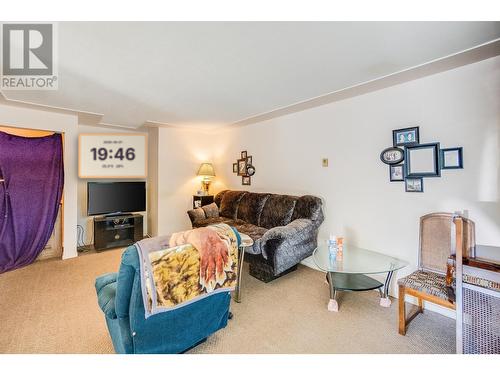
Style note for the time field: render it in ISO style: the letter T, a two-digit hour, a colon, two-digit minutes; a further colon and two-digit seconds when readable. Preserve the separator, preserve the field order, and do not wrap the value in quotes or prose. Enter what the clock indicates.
T19:46
